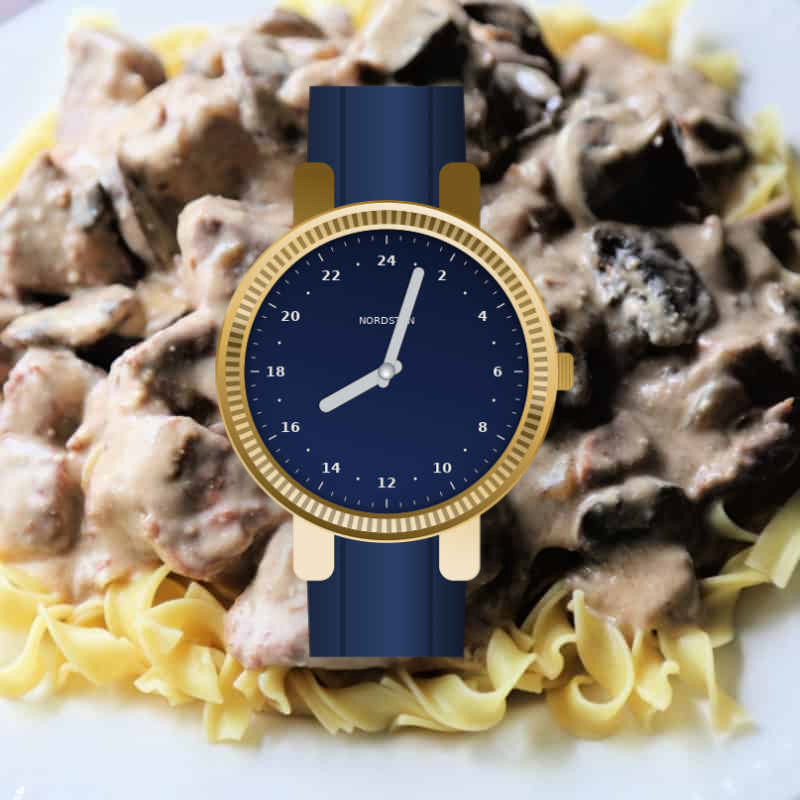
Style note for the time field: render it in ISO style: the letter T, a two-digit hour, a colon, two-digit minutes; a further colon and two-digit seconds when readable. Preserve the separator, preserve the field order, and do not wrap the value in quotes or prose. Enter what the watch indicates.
T16:03
